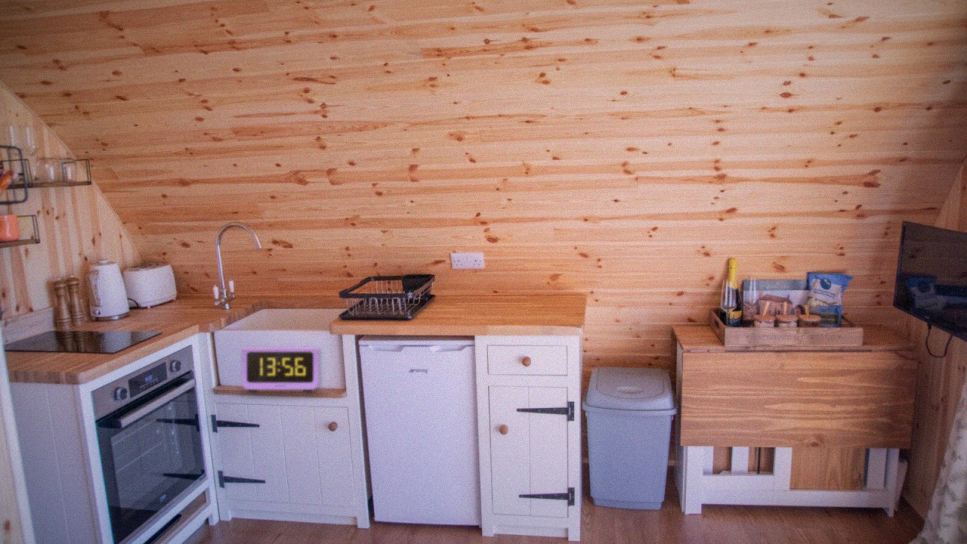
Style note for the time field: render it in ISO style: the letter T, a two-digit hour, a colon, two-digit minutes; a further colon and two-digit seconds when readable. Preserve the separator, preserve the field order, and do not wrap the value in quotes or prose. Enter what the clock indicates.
T13:56
